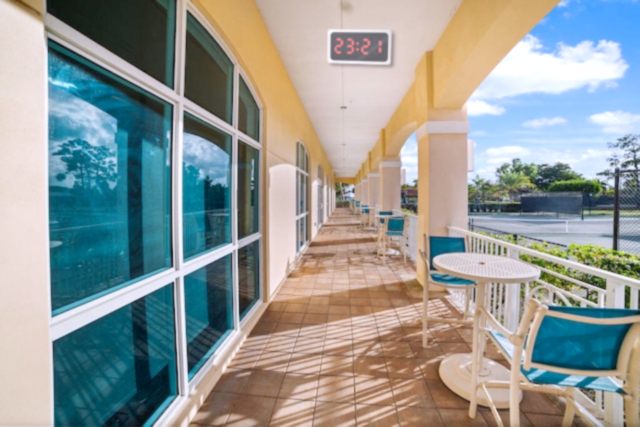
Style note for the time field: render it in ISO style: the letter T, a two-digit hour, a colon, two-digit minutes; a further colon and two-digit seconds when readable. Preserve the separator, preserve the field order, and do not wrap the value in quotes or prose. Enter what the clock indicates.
T23:21
